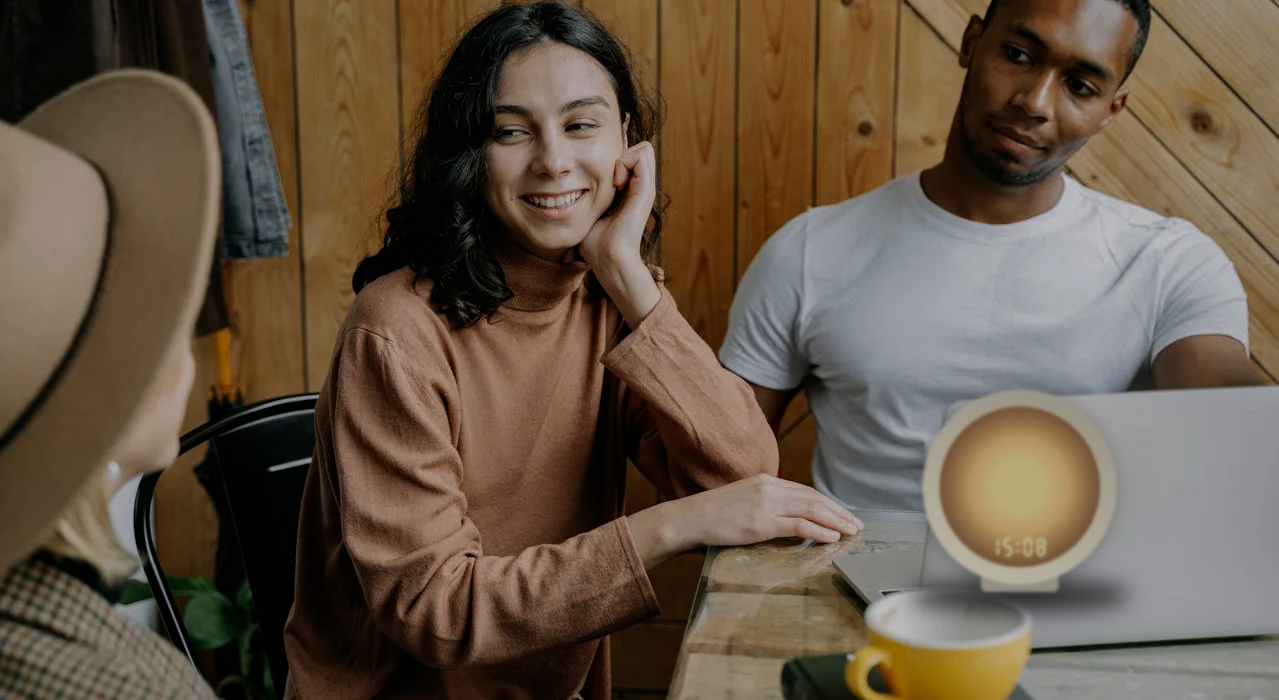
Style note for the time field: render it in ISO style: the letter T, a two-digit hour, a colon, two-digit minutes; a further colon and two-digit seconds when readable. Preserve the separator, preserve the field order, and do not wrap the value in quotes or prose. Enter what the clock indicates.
T15:08
